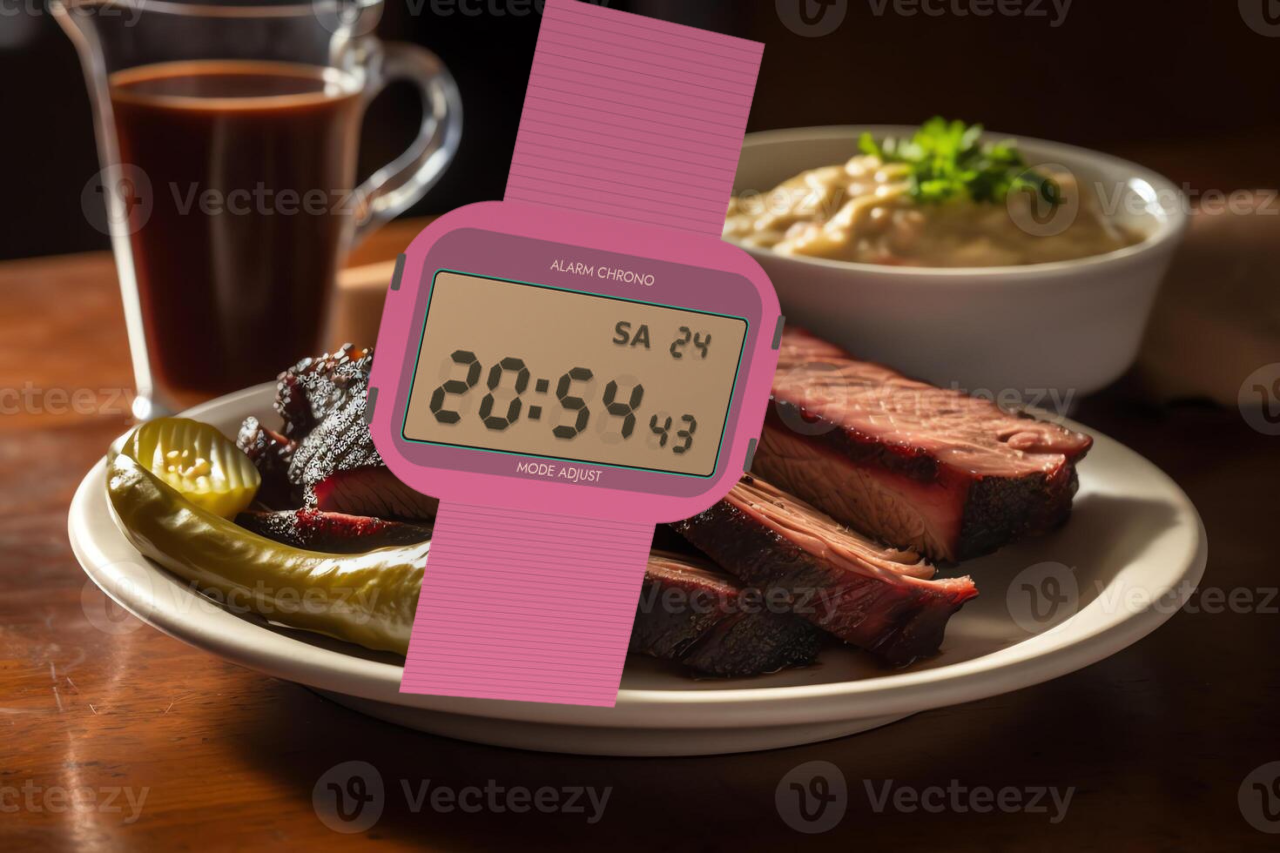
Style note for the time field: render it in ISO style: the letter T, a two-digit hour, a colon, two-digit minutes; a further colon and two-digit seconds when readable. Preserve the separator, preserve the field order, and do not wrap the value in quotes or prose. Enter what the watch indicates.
T20:54:43
